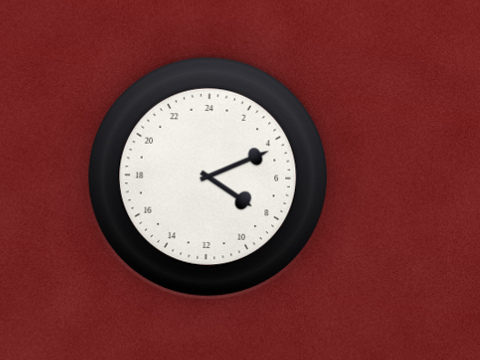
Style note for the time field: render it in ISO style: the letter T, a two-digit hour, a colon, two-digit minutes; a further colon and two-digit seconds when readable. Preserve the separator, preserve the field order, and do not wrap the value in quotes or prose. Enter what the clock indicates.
T08:11
